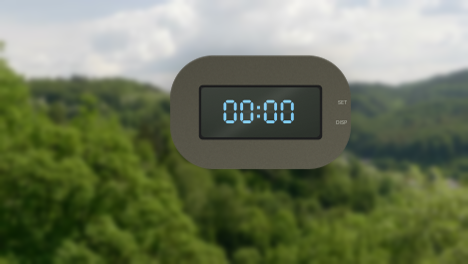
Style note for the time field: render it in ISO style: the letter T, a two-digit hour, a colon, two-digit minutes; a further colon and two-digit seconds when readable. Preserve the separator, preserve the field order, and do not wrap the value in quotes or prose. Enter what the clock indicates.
T00:00
